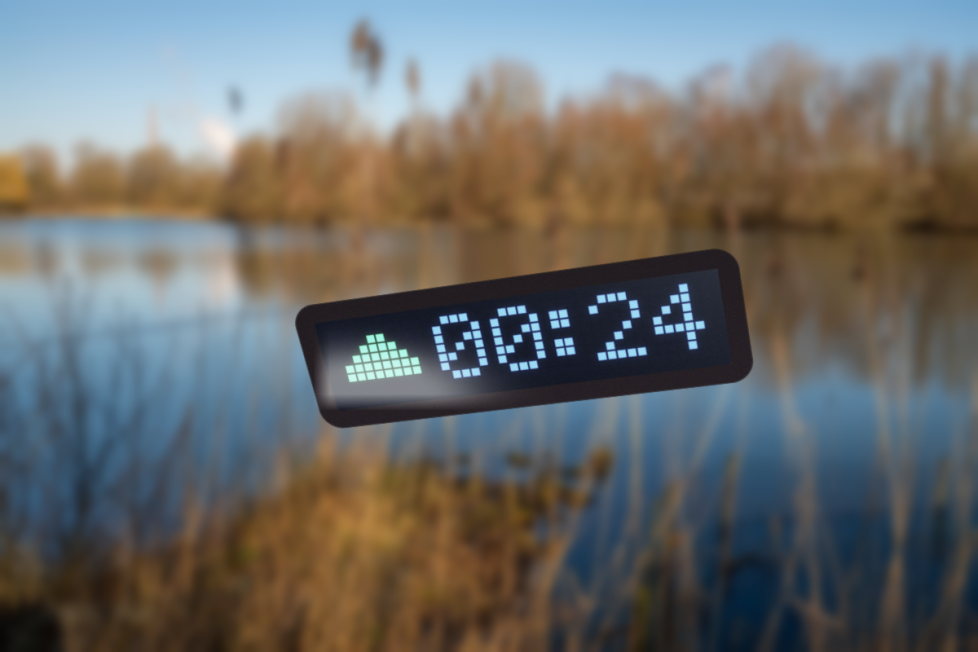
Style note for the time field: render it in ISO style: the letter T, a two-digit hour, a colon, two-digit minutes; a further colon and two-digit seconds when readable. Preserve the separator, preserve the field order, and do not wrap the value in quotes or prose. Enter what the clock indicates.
T00:24
